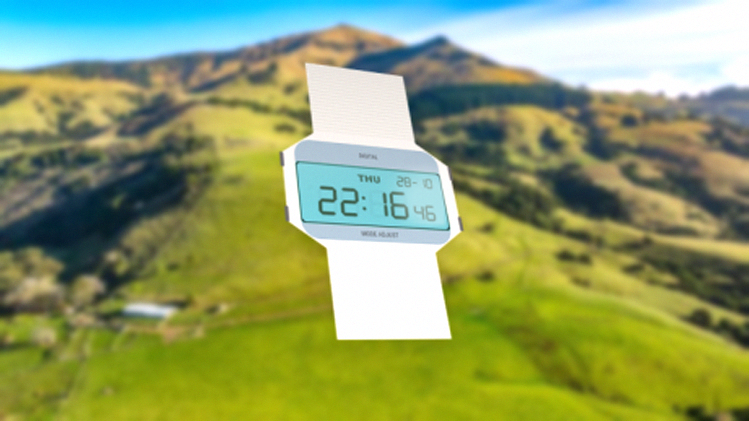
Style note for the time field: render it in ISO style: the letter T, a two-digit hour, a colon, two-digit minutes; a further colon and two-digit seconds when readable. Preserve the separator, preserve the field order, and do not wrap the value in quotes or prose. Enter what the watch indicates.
T22:16:46
